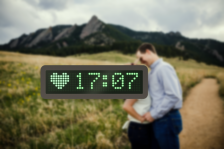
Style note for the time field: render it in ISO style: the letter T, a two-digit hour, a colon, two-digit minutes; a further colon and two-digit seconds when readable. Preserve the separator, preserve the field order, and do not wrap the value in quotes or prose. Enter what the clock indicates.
T17:07
